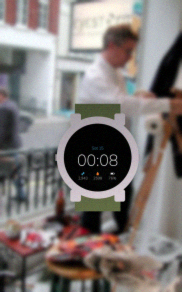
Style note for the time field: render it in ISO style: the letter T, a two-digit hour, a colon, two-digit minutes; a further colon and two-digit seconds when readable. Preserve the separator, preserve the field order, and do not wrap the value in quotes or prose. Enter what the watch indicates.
T00:08
